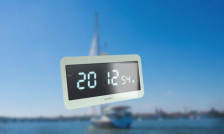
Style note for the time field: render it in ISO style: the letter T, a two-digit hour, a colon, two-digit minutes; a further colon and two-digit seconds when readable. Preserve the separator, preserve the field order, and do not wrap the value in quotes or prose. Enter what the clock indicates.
T20:12:54
